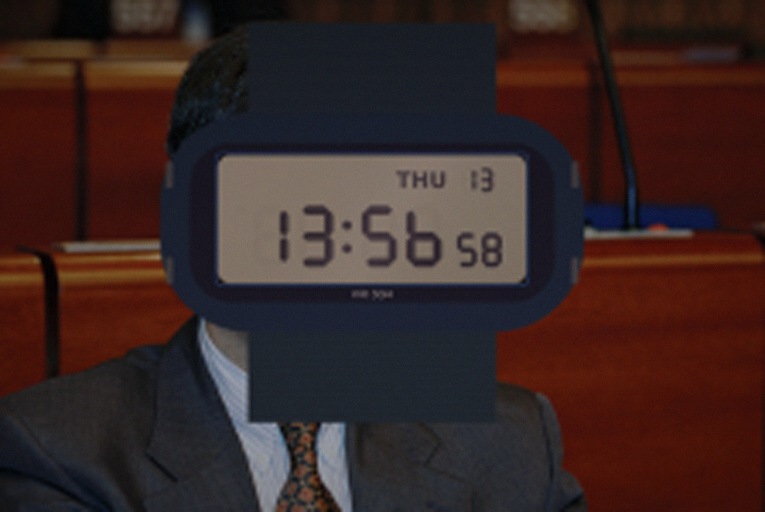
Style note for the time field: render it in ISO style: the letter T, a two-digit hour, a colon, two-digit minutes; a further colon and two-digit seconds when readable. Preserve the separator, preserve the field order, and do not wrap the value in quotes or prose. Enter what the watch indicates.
T13:56:58
